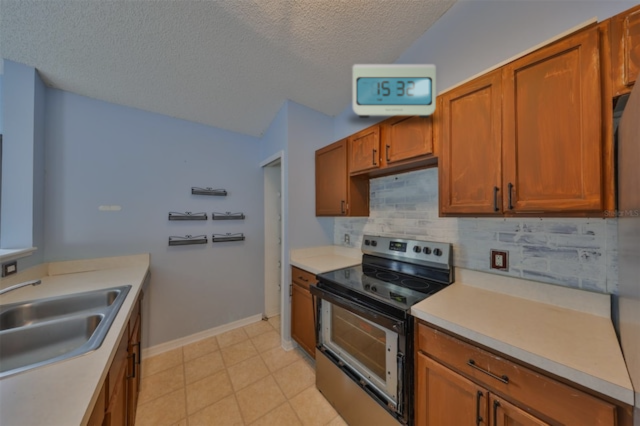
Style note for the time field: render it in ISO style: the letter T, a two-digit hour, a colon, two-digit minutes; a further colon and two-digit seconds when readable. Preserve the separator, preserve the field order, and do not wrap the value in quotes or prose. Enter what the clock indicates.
T15:32
